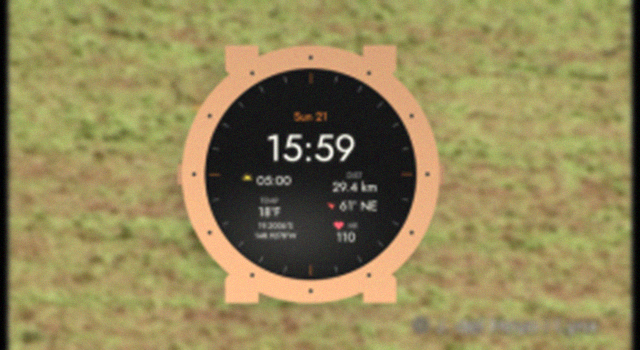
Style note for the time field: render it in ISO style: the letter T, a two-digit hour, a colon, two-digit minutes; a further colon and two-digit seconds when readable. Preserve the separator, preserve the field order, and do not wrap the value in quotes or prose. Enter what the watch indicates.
T15:59
